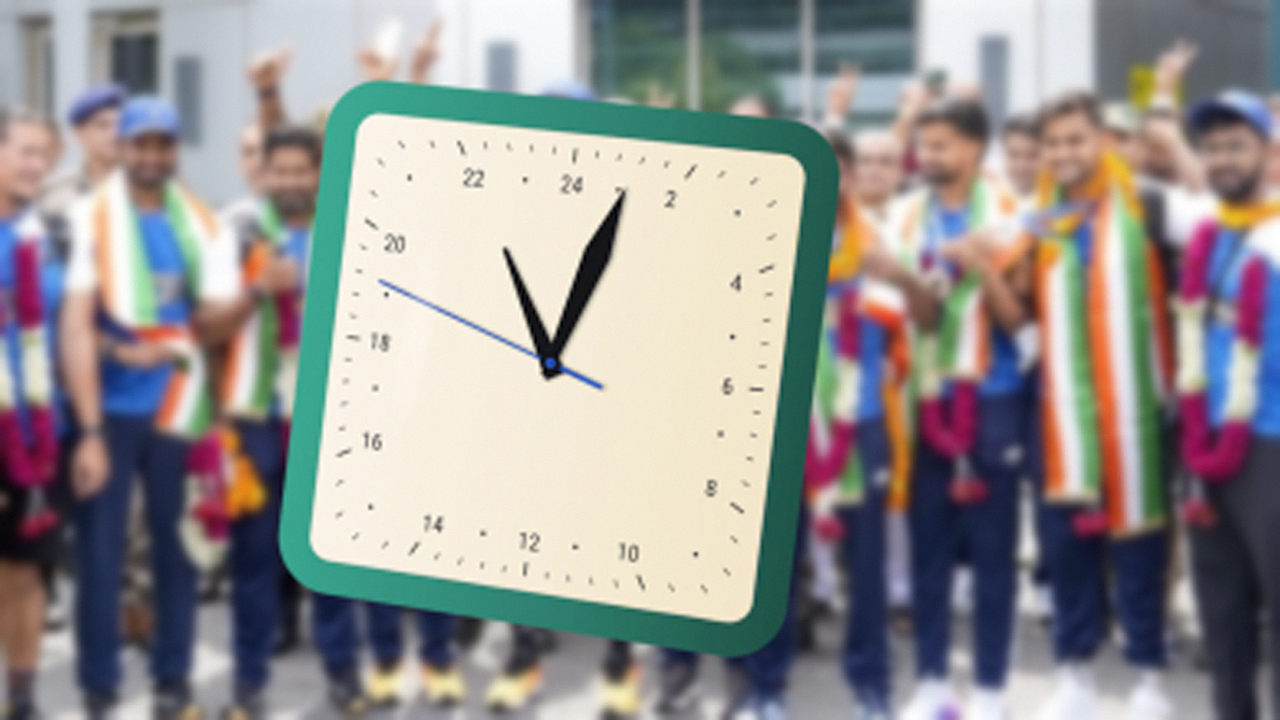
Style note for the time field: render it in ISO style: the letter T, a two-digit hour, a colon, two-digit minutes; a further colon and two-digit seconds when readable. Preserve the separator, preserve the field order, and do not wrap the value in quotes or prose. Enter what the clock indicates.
T22:02:48
